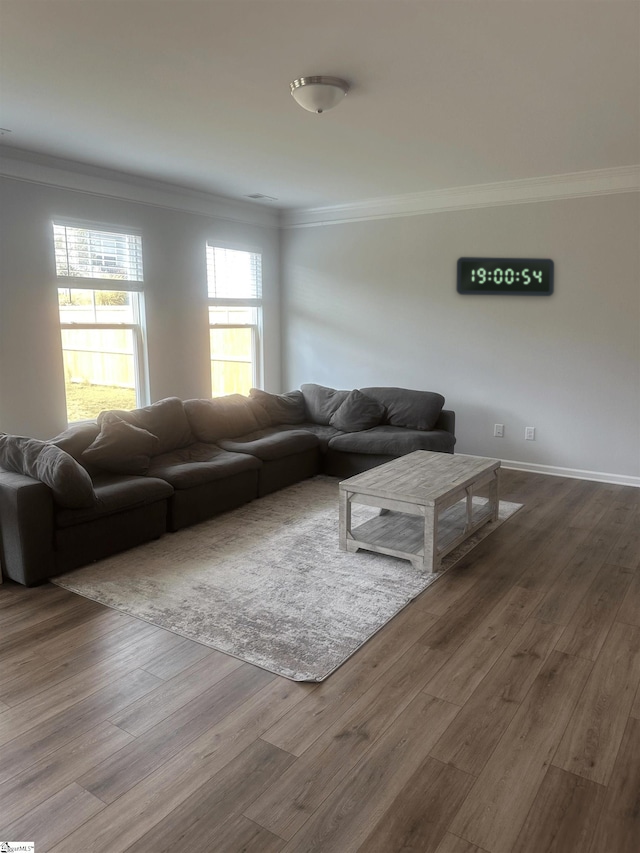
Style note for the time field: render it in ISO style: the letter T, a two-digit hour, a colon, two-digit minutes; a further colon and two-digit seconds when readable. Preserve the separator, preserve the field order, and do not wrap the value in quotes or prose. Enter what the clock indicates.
T19:00:54
